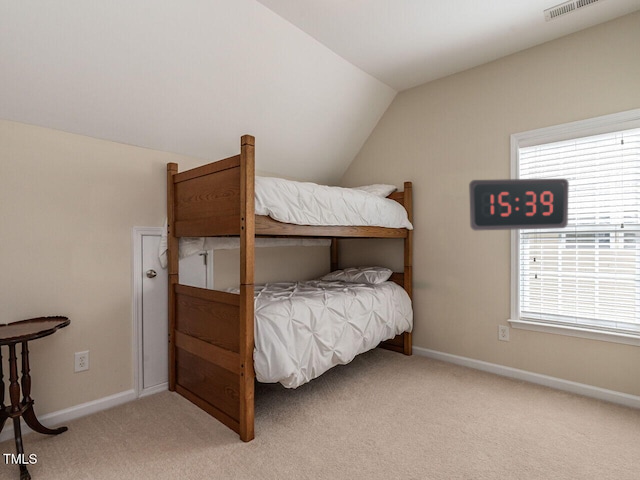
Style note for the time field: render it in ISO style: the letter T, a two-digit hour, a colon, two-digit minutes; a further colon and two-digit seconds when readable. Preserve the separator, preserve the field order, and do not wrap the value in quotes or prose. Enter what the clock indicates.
T15:39
